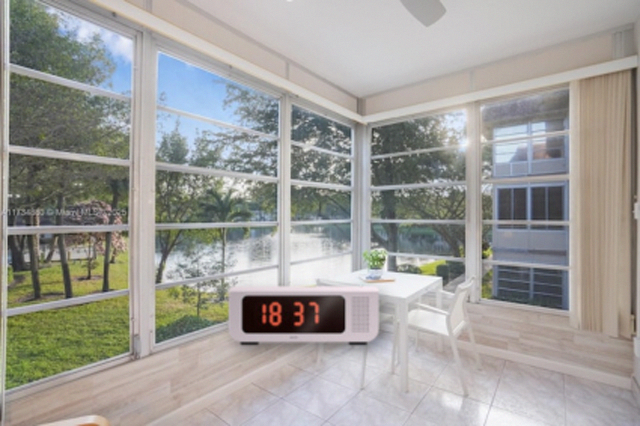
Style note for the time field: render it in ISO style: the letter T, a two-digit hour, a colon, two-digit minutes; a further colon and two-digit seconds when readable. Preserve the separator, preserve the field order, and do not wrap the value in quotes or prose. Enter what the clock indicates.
T18:37
